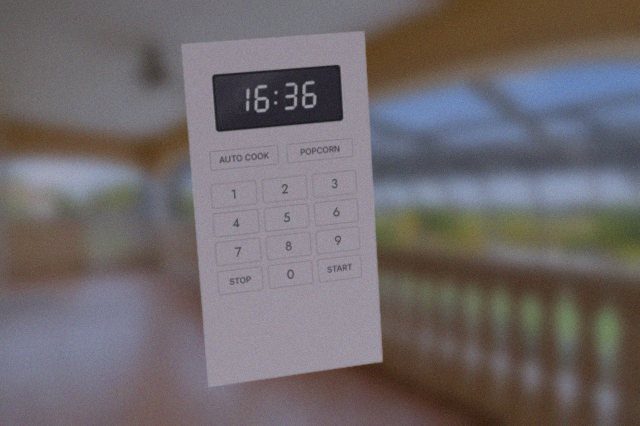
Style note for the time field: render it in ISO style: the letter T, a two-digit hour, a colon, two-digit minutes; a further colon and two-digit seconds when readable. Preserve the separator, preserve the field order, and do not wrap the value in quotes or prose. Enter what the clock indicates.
T16:36
